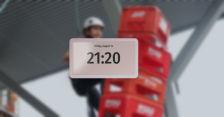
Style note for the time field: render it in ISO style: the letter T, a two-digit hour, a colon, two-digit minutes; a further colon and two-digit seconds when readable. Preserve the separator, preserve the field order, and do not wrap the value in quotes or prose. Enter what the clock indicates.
T21:20
